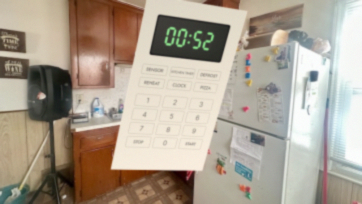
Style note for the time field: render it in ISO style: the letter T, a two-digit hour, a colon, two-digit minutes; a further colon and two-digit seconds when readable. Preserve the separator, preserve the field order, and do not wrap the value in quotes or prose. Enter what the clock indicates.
T00:52
